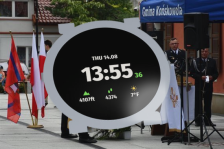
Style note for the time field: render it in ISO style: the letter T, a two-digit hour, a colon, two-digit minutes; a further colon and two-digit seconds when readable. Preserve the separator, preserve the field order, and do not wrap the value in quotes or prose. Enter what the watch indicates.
T13:55:36
